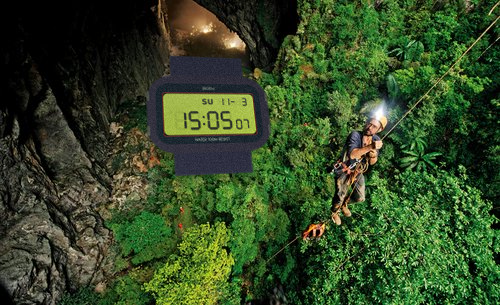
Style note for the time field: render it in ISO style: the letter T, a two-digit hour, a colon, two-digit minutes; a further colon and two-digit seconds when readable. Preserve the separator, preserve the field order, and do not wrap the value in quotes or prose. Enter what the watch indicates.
T15:05:07
